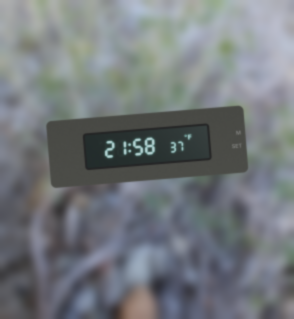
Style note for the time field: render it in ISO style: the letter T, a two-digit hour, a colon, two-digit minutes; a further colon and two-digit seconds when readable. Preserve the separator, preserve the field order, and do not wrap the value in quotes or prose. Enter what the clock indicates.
T21:58
